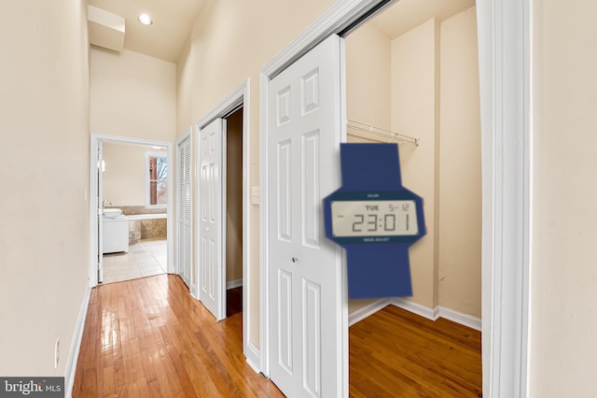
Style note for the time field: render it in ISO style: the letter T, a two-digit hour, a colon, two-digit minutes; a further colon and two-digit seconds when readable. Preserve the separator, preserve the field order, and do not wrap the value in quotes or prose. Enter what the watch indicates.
T23:01
